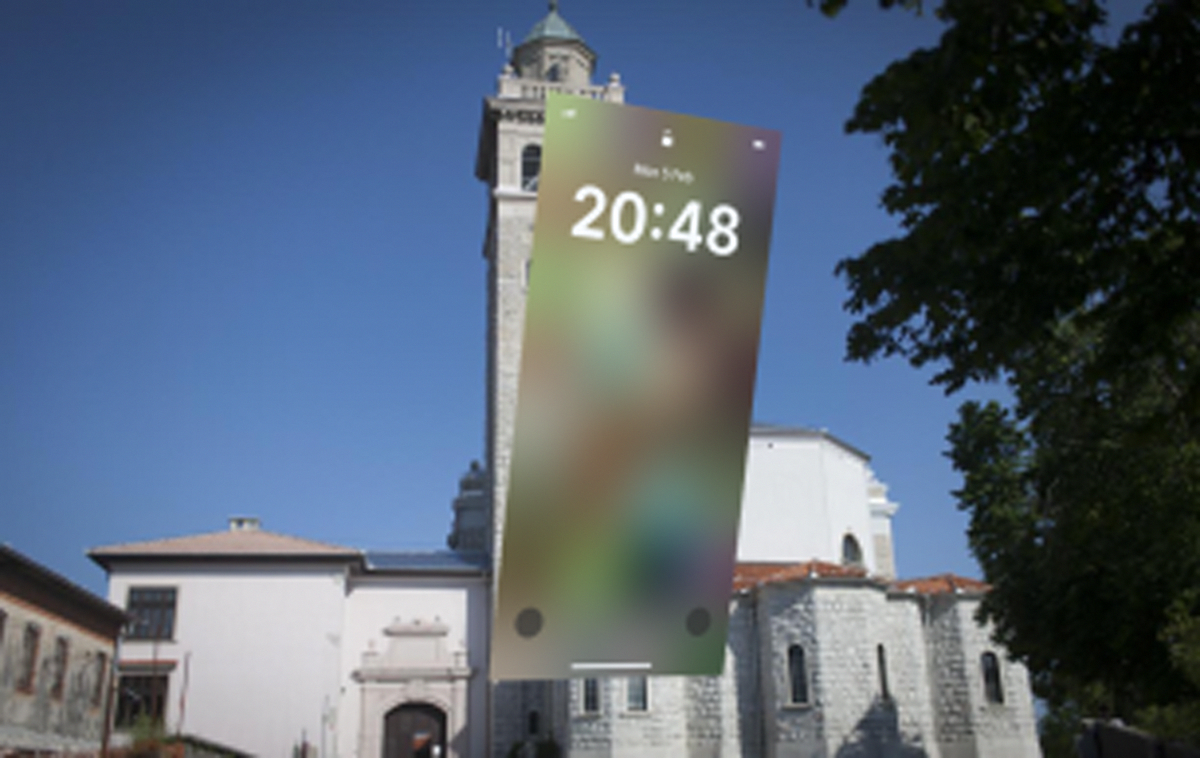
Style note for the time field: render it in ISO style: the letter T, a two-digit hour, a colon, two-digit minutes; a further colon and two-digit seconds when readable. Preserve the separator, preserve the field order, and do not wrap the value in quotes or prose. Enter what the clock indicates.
T20:48
